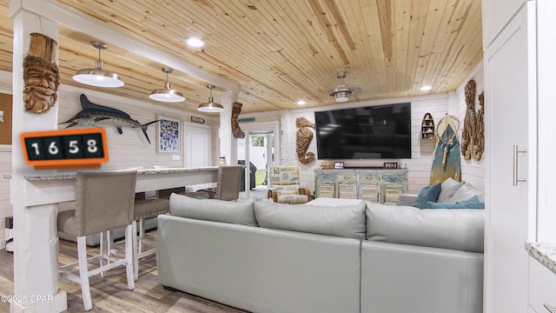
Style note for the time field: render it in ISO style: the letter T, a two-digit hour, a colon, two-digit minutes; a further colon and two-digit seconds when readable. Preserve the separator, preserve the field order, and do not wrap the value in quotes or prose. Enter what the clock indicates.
T16:58
